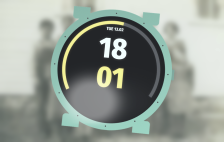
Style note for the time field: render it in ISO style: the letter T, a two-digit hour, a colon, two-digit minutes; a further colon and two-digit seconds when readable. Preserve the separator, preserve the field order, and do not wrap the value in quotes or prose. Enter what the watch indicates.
T18:01
